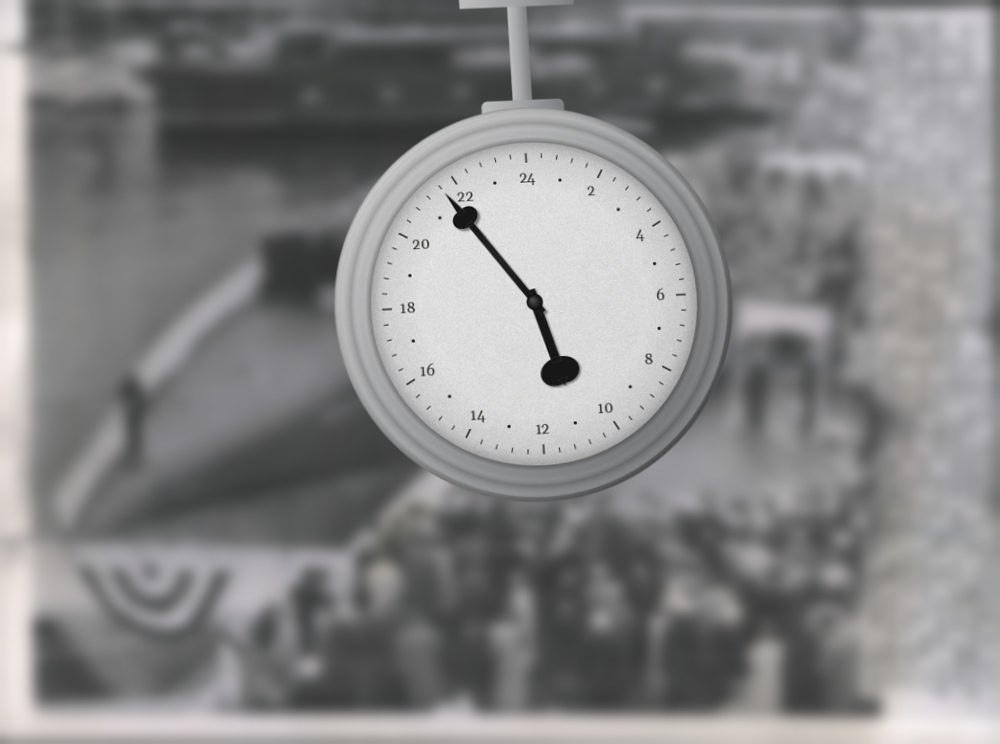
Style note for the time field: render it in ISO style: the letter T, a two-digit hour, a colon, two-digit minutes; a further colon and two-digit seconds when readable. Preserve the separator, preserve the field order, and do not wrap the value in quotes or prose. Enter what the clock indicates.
T10:54
